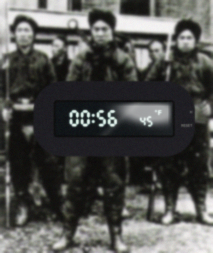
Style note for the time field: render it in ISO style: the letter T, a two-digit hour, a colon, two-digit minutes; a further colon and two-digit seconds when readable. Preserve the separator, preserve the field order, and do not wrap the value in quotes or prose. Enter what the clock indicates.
T00:56
